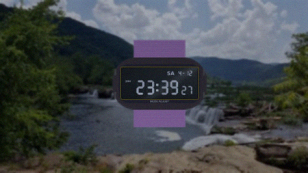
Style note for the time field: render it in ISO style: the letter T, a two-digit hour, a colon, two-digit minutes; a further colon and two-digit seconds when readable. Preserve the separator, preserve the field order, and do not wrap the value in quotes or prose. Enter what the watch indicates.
T23:39:27
